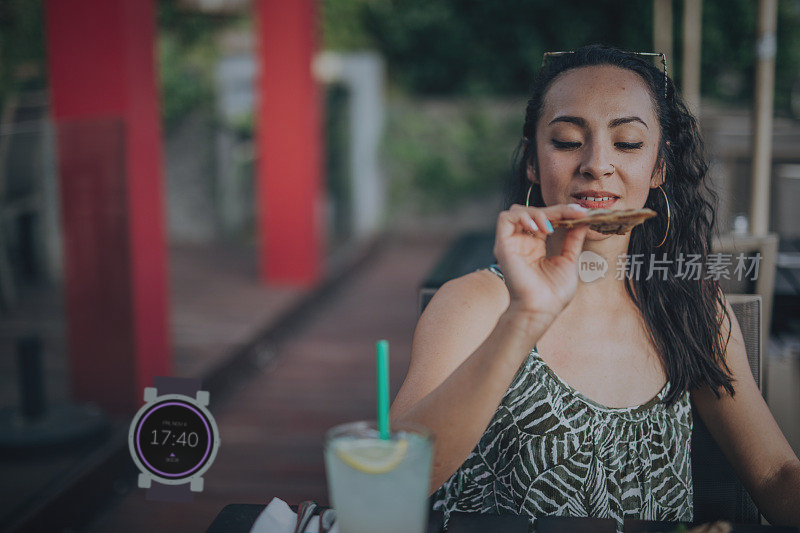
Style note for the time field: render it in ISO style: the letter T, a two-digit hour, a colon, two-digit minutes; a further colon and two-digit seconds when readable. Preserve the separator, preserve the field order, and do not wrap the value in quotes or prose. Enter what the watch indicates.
T17:40
